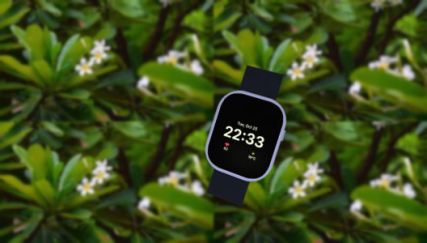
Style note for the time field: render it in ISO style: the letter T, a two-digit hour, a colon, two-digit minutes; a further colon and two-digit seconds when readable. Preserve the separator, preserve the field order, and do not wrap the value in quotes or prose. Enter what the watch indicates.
T22:33
